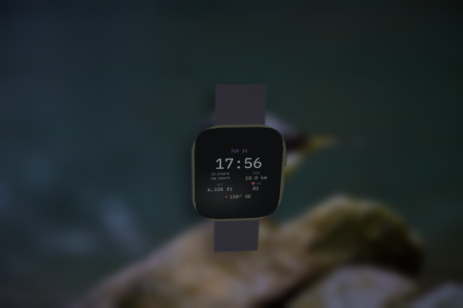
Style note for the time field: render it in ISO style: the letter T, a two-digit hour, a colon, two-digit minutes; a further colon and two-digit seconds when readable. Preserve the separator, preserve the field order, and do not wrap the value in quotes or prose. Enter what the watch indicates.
T17:56
